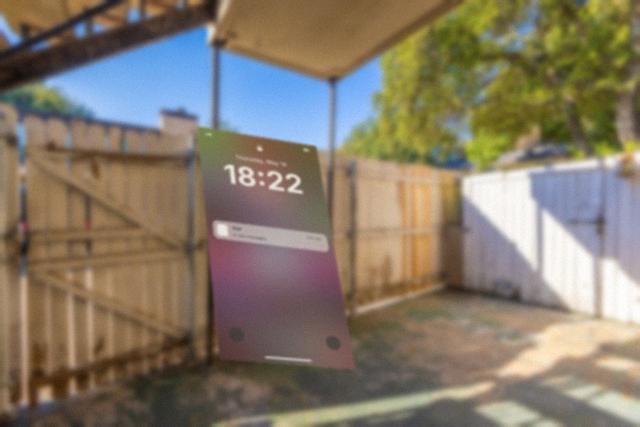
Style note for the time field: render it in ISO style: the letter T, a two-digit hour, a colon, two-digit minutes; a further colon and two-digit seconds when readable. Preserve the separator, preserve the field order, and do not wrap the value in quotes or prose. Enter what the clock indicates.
T18:22
